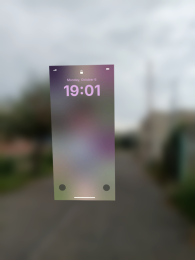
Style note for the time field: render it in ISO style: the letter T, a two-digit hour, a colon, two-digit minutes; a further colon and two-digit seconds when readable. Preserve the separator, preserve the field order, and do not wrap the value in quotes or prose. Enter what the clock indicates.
T19:01
